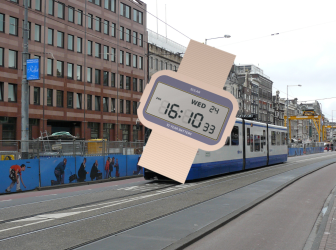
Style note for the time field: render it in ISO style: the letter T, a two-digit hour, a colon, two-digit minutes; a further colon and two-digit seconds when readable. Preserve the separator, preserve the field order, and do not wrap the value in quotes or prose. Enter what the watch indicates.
T16:10:33
